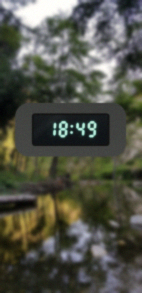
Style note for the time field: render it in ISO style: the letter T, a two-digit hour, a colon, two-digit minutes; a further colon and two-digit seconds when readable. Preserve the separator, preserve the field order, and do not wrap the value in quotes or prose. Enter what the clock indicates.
T18:49
